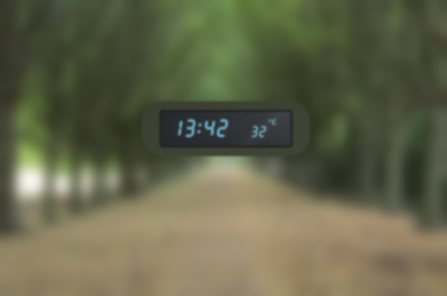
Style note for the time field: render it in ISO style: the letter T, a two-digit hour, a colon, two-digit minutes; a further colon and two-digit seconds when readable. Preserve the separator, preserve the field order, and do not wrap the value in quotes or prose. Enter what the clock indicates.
T13:42
